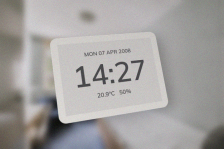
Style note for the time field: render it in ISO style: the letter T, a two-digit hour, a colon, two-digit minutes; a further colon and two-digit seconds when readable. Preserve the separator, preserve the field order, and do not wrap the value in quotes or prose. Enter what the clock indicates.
T14:27
